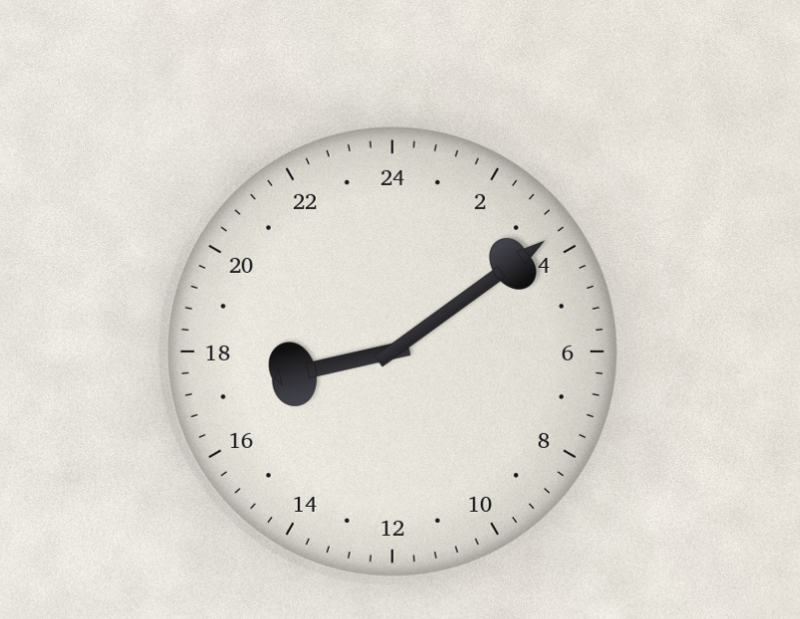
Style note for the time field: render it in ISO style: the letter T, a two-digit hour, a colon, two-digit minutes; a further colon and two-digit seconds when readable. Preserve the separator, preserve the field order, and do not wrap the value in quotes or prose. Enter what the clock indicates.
T17:09
